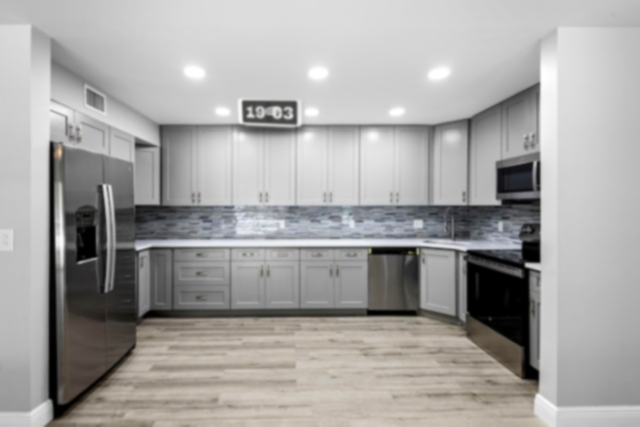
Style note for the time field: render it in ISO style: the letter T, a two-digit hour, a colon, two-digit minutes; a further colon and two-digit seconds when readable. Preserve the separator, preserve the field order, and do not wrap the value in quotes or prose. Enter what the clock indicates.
T19:03
